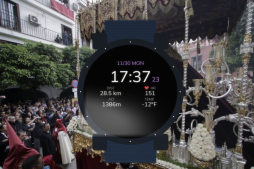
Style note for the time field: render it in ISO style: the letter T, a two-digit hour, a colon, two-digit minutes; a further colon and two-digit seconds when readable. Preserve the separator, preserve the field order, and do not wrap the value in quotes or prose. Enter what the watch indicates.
T17:37
